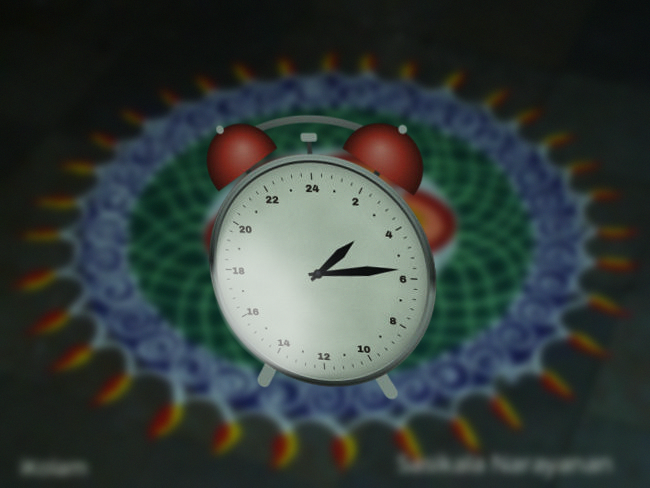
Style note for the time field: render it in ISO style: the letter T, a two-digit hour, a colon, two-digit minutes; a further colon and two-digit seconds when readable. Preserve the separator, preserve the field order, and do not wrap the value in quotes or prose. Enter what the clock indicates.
T03:14
